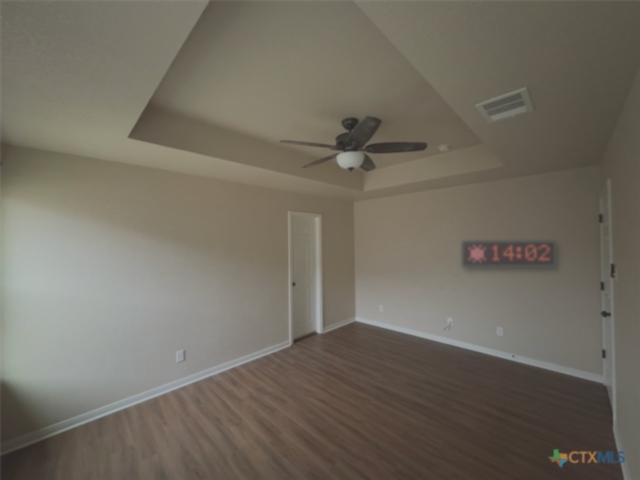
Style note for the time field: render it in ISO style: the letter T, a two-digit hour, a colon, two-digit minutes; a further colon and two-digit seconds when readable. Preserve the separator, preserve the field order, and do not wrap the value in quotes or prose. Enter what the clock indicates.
T14:02
